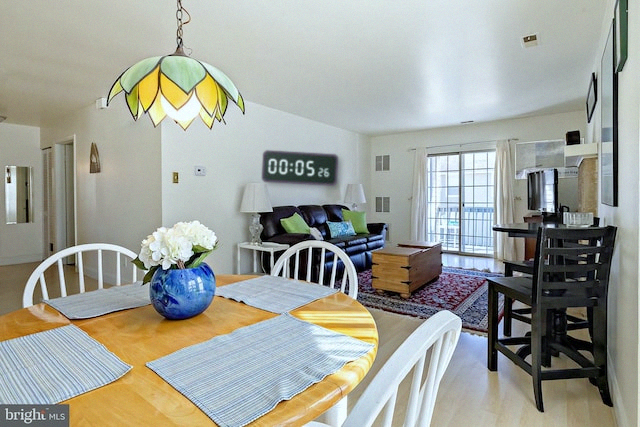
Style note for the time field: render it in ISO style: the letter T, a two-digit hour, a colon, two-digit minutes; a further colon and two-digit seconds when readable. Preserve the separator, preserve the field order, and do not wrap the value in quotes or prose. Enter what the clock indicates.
T00:05
